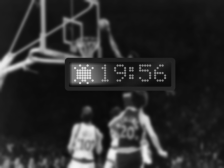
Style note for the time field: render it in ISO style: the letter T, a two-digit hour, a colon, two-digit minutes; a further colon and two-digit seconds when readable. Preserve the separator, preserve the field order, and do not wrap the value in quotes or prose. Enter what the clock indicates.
T19:56
